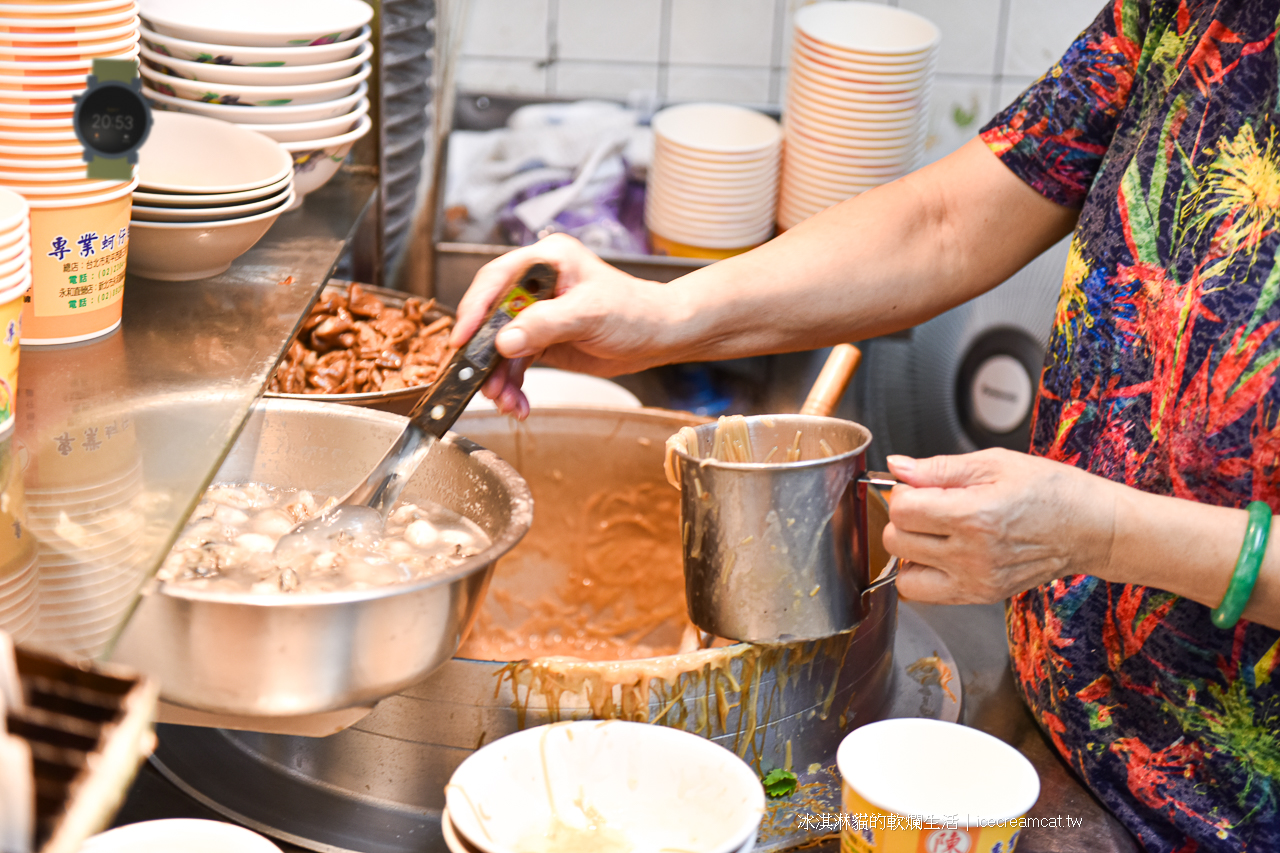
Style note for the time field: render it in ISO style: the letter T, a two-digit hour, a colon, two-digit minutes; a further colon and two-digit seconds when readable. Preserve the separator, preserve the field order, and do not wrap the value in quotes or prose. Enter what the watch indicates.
T20:53
